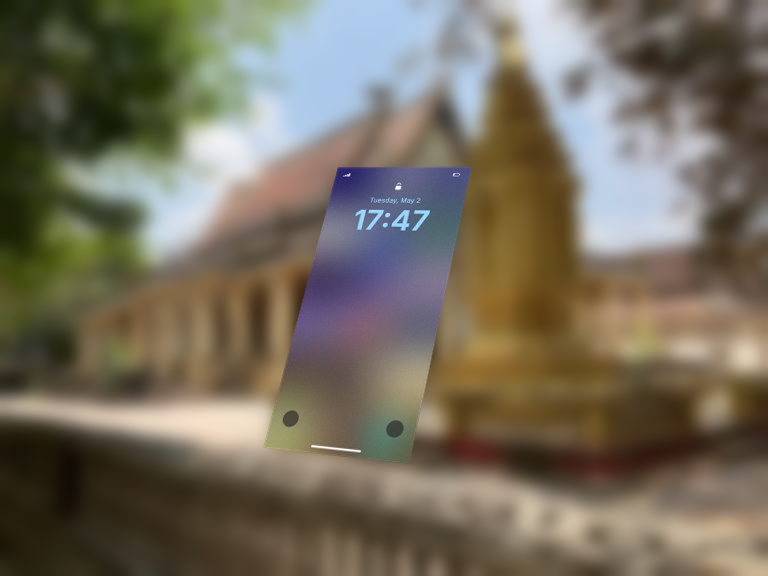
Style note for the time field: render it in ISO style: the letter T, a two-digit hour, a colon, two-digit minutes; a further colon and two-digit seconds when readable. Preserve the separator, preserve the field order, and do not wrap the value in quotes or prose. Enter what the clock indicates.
T17:47
